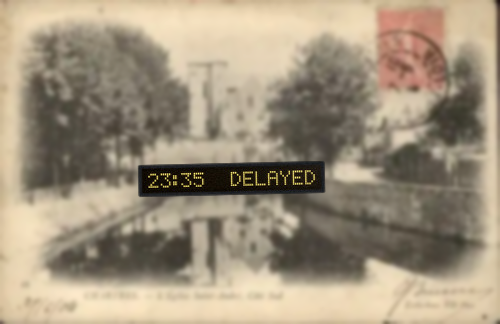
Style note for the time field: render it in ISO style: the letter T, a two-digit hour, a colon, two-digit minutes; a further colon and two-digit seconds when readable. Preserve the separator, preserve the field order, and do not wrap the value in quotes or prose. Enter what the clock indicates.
T23:35
